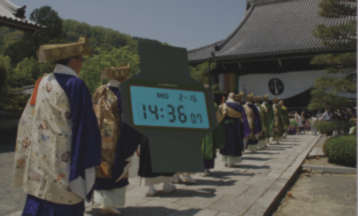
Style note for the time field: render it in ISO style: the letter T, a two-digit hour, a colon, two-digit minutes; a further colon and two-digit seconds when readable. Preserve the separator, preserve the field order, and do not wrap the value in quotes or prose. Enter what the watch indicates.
T14:36:07
